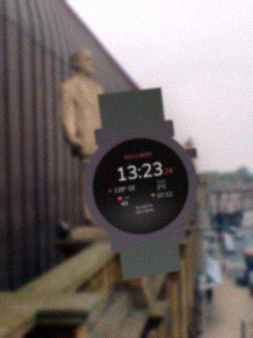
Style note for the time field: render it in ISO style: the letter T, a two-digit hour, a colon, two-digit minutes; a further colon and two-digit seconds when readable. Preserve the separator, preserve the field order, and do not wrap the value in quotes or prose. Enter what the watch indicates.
T13:23
